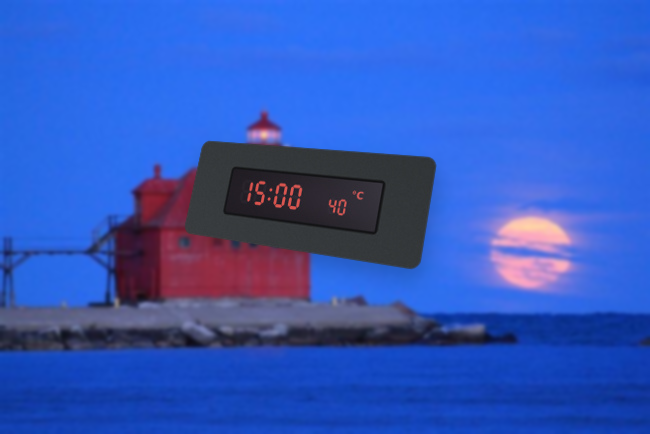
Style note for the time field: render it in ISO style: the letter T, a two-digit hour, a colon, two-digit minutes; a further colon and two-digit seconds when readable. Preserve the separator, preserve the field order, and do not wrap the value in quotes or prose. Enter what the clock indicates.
T15:00
